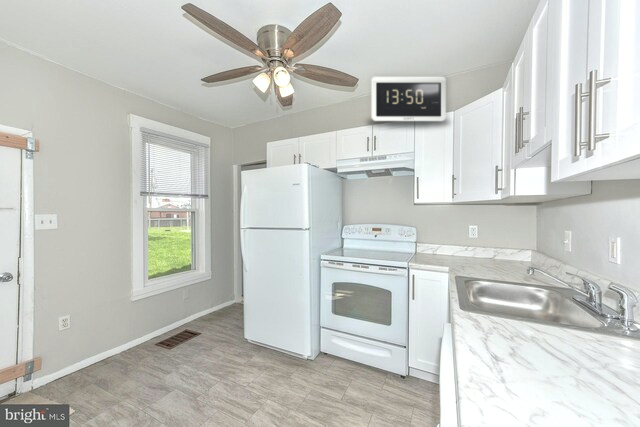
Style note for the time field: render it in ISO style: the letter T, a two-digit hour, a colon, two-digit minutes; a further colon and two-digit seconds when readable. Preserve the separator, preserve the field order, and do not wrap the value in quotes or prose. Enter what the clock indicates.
T13:50
